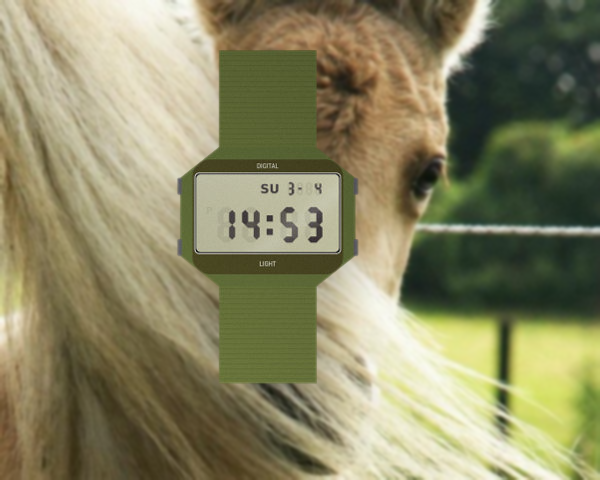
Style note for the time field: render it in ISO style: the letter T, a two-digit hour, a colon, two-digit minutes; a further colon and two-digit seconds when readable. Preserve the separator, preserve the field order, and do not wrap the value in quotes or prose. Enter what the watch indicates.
T14:53
